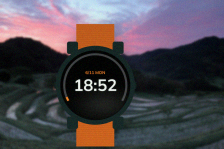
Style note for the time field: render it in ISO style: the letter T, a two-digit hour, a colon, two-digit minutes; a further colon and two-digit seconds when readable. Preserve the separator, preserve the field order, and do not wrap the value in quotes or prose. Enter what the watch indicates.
T18:52
